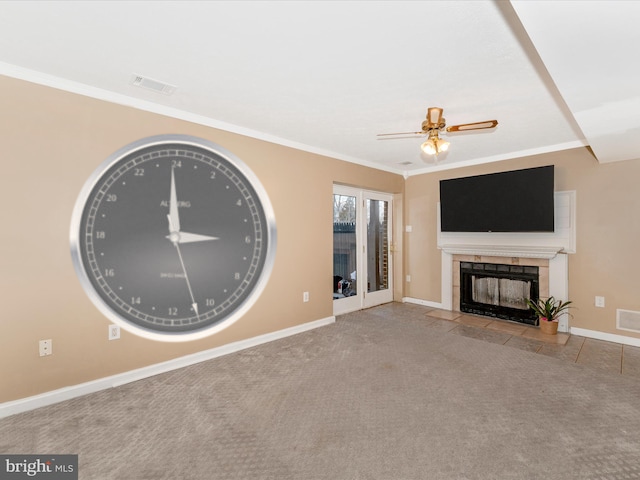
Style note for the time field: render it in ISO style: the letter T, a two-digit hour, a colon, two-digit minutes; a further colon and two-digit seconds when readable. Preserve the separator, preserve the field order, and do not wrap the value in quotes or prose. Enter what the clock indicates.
T05:59:27
